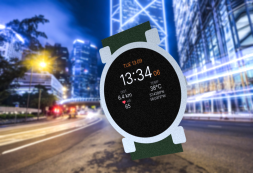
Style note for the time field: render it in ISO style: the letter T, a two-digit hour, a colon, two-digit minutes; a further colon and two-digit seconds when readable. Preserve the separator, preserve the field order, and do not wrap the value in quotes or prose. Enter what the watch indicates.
T13:34
